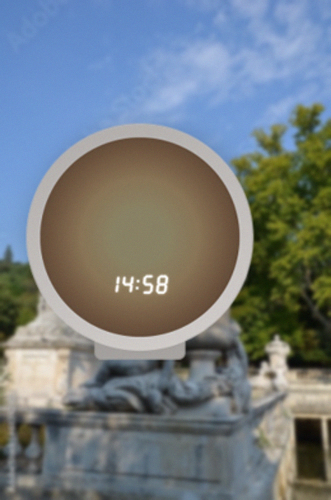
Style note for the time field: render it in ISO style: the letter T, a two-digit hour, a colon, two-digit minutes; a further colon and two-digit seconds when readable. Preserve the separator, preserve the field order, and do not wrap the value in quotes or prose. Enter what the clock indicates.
T14:58
